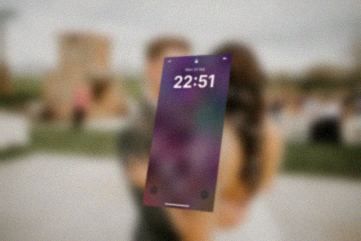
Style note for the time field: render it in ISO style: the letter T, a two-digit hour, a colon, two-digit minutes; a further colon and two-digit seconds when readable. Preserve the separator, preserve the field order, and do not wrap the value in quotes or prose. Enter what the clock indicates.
T22:51
